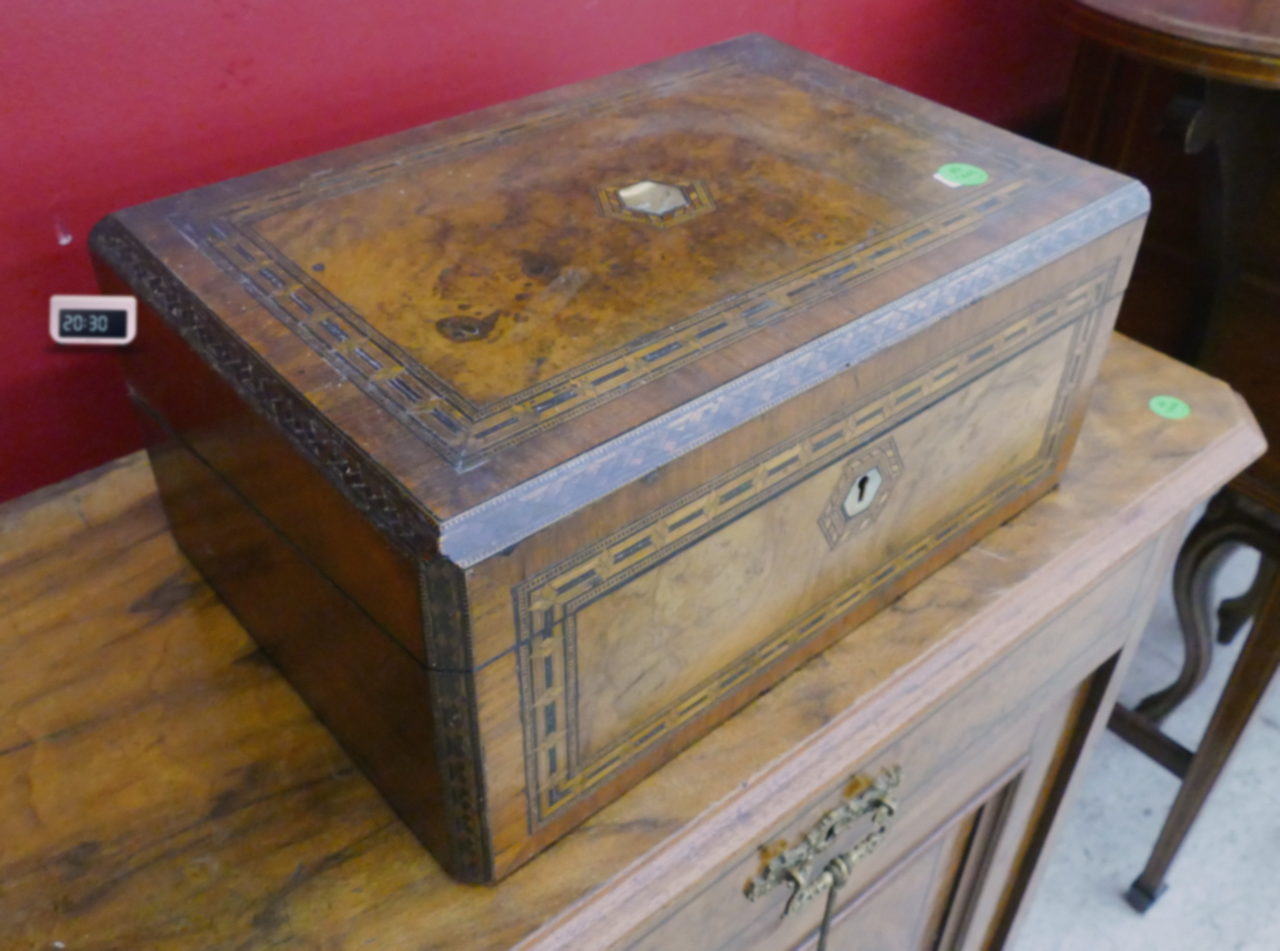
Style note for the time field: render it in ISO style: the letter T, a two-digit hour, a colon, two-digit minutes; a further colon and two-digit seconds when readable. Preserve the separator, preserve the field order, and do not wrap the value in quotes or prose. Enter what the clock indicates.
T20:30
